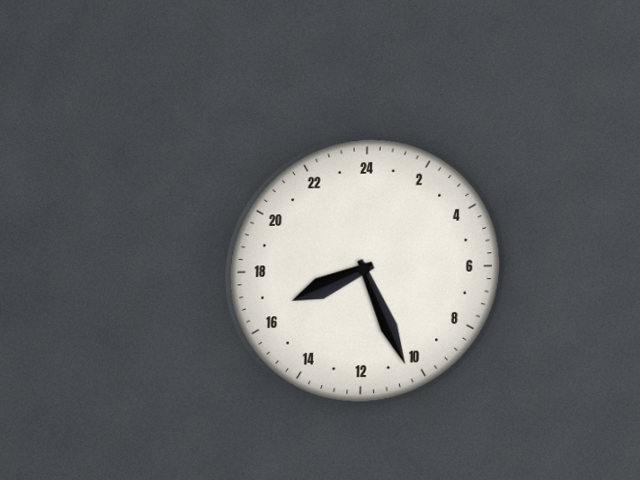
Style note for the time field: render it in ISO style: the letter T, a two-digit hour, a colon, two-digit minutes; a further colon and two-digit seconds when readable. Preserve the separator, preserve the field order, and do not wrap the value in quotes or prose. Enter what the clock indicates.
T16:26
